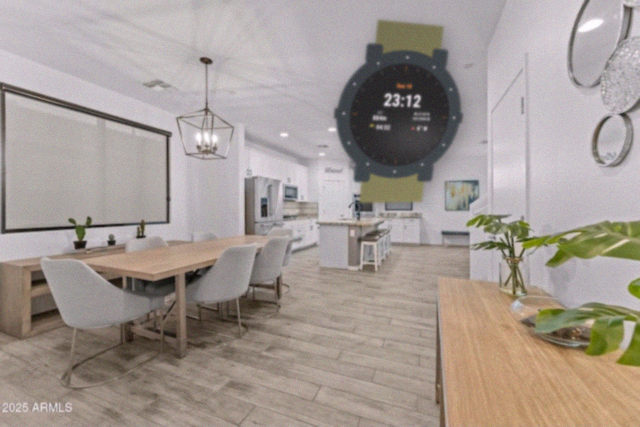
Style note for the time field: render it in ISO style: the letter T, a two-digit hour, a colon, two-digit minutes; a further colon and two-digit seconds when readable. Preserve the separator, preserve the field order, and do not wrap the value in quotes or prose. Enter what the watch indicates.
T23:12
